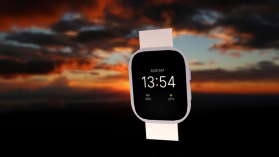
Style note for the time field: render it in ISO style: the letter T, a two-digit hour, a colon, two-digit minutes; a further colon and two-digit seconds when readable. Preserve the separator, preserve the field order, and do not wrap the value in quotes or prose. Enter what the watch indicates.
T13:54
